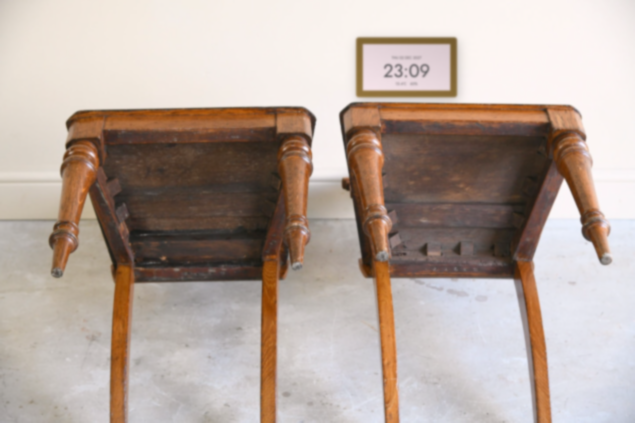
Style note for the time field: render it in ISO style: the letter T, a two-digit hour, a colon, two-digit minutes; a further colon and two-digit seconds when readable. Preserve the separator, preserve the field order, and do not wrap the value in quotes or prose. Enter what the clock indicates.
T23:09
